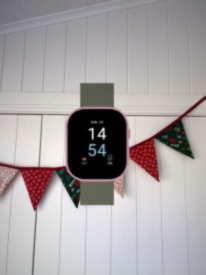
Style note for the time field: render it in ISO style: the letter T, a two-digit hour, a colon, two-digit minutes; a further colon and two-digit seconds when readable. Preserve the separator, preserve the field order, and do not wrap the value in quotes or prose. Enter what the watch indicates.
T14:54
